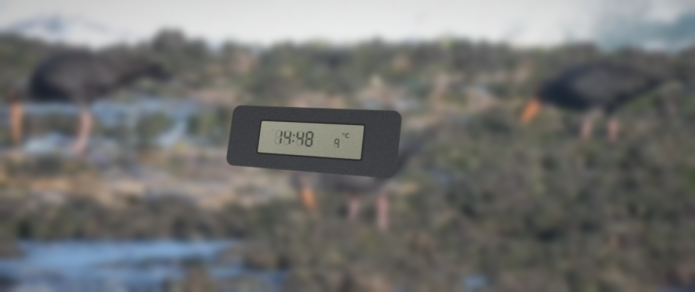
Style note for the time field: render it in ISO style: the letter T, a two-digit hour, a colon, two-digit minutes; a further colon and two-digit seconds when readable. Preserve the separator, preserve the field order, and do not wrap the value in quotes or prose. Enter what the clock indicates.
T14:48
